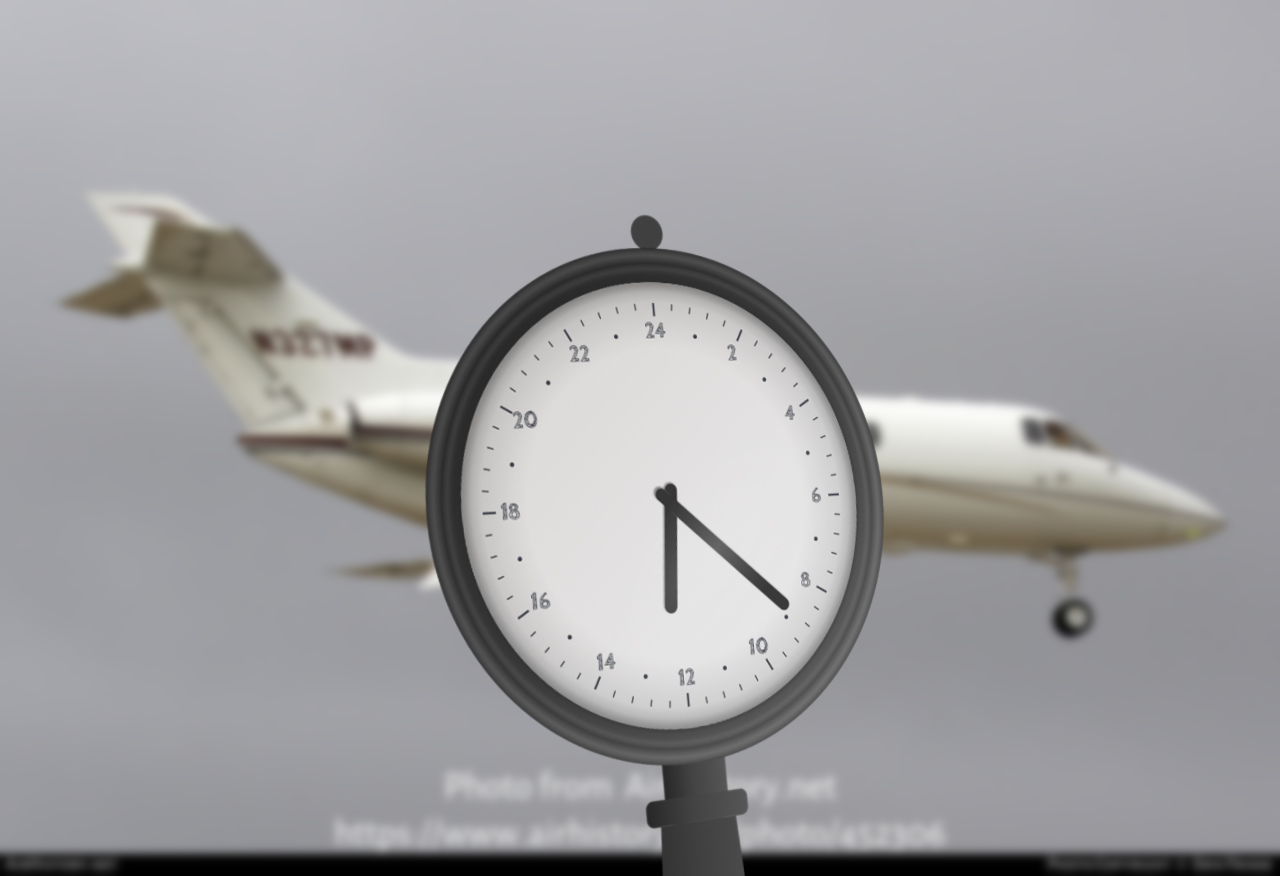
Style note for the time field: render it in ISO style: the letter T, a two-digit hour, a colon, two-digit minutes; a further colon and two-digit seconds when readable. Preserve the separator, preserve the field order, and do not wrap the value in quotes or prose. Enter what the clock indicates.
T12:22
